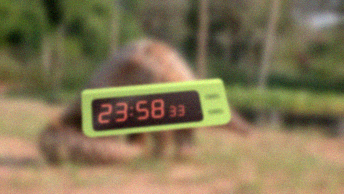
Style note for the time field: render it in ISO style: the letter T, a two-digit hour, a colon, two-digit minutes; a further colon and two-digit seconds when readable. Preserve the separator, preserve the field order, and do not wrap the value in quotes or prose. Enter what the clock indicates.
T23:58
